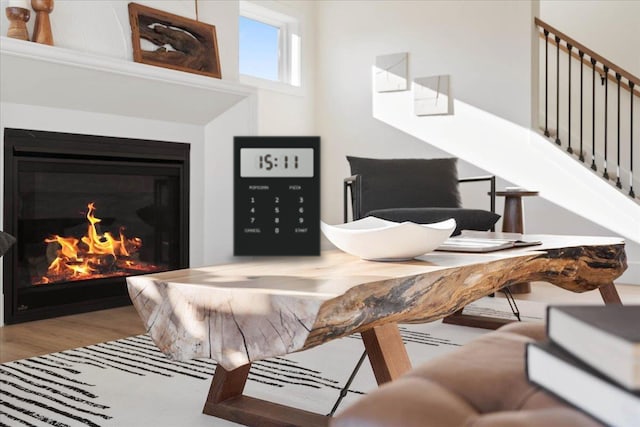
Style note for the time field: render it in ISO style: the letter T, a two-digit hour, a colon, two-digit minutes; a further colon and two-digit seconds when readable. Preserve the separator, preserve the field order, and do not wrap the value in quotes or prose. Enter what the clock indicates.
T15:11
